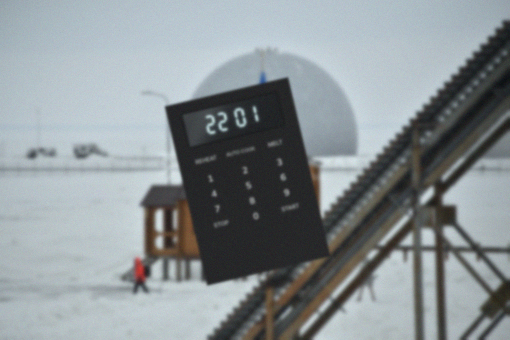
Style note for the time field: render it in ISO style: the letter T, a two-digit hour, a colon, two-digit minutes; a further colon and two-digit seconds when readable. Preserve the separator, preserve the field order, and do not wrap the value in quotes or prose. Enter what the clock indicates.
T22:01
